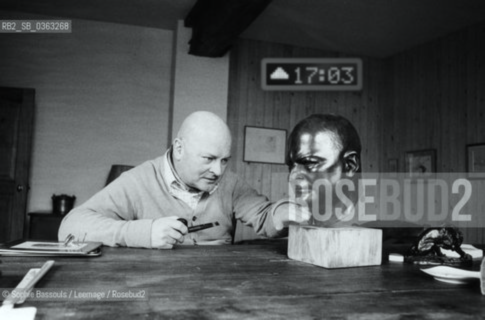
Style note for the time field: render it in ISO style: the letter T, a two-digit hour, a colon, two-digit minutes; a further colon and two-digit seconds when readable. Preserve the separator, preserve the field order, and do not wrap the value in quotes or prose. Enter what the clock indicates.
T17:03
